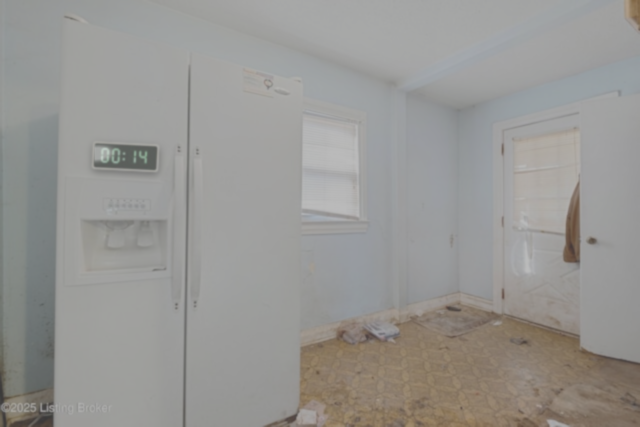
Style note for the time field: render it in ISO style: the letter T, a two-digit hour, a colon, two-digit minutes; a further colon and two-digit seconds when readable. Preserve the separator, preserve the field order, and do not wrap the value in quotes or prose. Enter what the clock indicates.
T00:14
